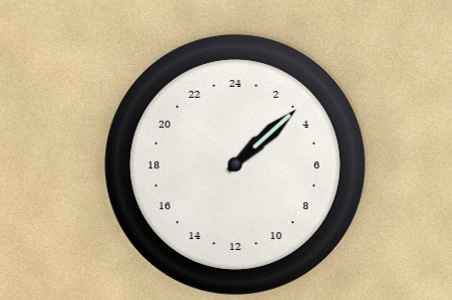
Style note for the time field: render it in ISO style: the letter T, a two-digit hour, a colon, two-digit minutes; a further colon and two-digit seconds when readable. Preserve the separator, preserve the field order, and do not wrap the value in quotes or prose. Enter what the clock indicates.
T03:08
